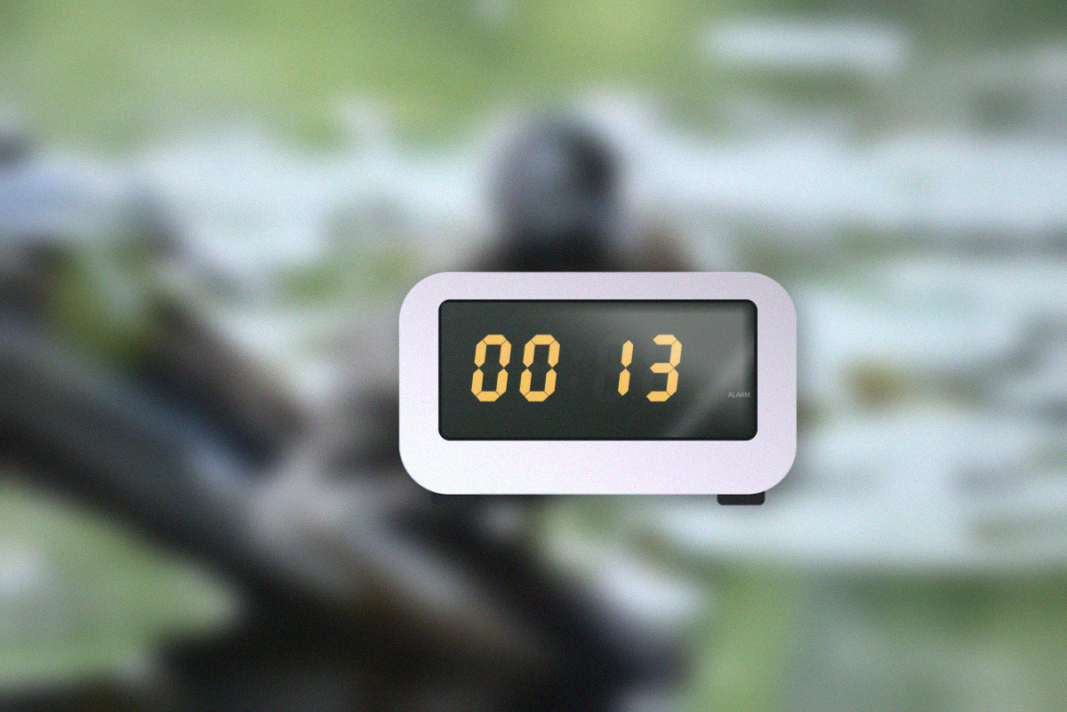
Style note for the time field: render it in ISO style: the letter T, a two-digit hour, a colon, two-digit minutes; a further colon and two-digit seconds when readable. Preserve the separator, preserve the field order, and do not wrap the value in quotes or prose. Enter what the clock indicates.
T00:13
